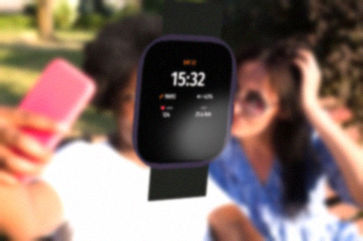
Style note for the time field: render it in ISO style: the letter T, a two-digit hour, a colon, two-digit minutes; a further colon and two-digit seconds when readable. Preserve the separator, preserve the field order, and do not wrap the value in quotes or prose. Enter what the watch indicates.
T15:32
